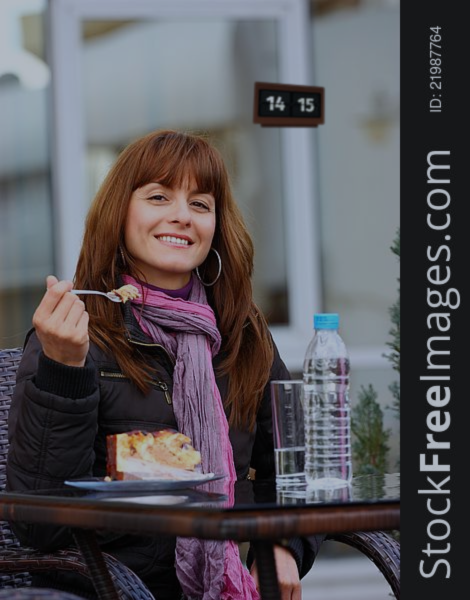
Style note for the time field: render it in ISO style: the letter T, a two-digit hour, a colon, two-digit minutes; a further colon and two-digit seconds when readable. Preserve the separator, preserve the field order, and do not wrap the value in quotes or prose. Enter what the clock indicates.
T14:15
